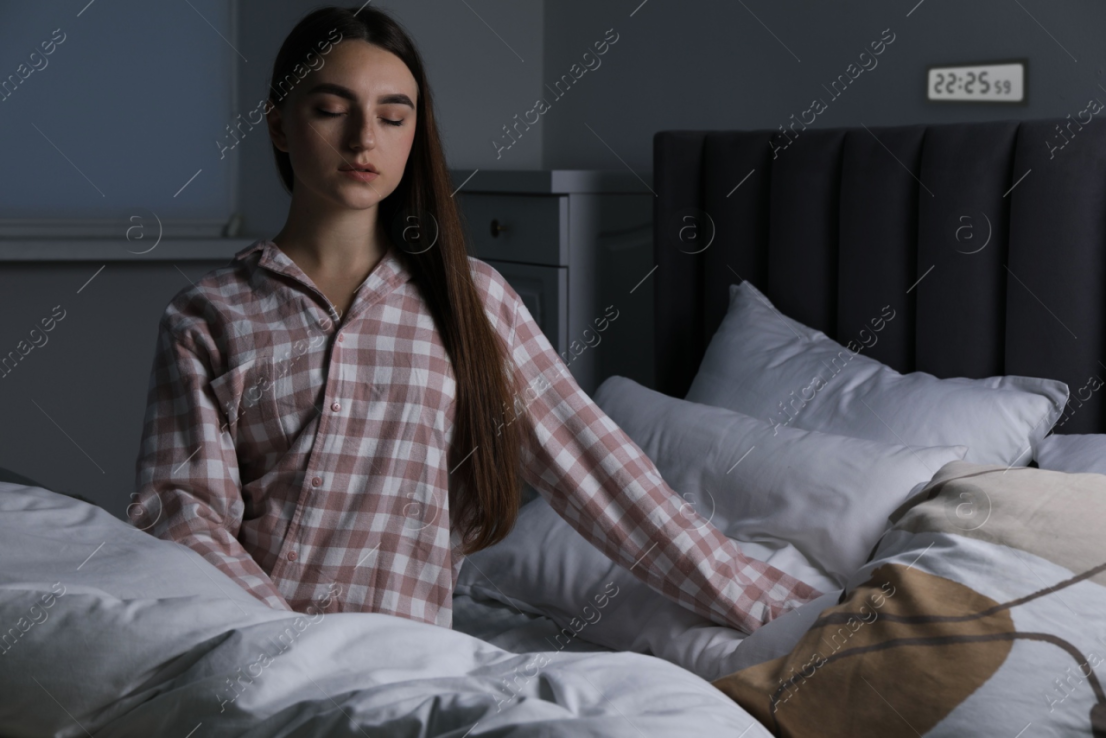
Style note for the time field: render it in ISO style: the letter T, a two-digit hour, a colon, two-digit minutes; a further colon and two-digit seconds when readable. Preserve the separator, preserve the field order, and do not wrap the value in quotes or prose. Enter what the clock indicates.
T22:25
